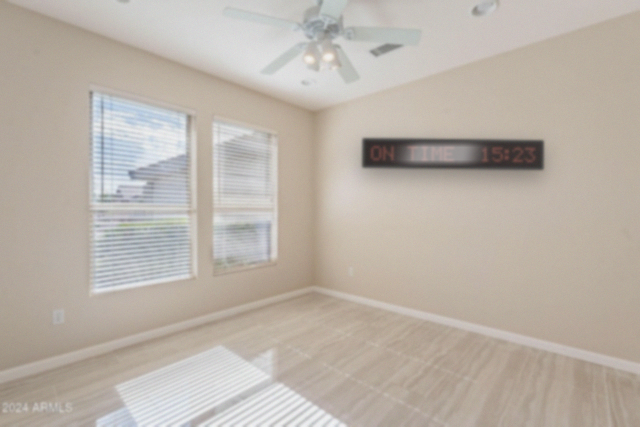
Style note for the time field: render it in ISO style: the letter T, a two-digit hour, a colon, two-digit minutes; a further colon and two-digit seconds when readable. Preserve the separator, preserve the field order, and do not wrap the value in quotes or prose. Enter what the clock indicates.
T15:23
